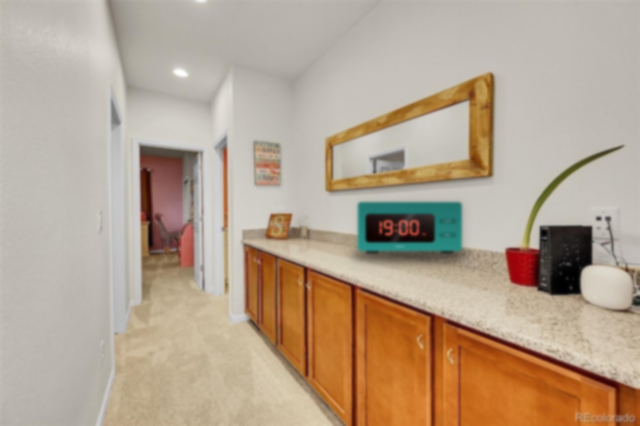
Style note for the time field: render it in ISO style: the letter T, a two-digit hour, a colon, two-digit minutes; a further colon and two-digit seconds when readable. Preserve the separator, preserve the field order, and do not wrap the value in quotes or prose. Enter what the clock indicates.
T19:00
